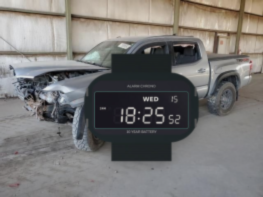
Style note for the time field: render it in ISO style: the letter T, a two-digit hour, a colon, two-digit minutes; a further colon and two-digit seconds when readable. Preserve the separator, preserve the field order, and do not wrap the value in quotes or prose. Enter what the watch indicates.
T18:25
